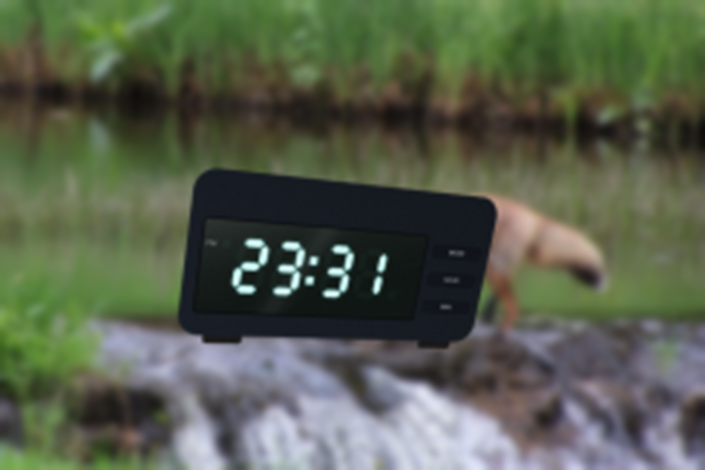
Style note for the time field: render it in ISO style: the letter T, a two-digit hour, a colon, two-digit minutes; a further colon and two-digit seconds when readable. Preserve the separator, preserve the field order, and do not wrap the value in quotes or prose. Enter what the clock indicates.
T23:31
